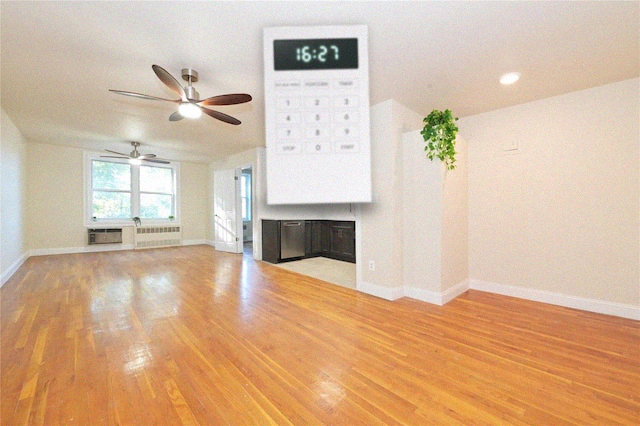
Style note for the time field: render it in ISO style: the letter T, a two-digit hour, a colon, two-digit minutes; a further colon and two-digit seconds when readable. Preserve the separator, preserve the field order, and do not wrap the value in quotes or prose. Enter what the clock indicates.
T16:27
